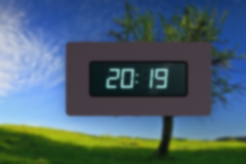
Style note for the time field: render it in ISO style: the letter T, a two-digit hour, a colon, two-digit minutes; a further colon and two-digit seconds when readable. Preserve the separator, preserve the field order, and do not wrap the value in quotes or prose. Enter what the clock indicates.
T20:19
